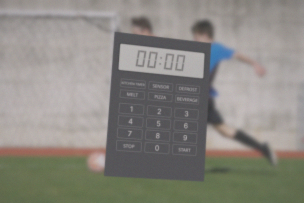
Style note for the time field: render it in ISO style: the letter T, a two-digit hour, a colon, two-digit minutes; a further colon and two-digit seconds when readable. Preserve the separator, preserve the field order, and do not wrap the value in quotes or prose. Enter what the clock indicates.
T00:00
